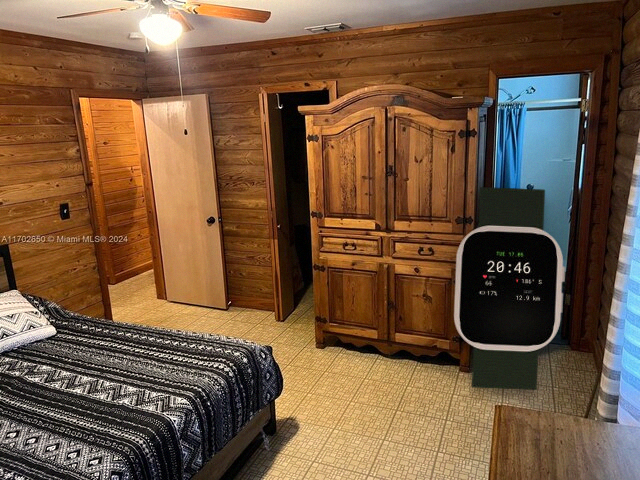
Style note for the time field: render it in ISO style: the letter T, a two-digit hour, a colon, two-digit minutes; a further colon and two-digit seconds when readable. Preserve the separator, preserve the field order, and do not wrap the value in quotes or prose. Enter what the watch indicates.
T20:46
